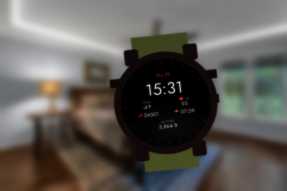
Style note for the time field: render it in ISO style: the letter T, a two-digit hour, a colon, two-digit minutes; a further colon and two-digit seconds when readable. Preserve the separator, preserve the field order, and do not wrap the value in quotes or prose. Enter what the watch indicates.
T15:31
